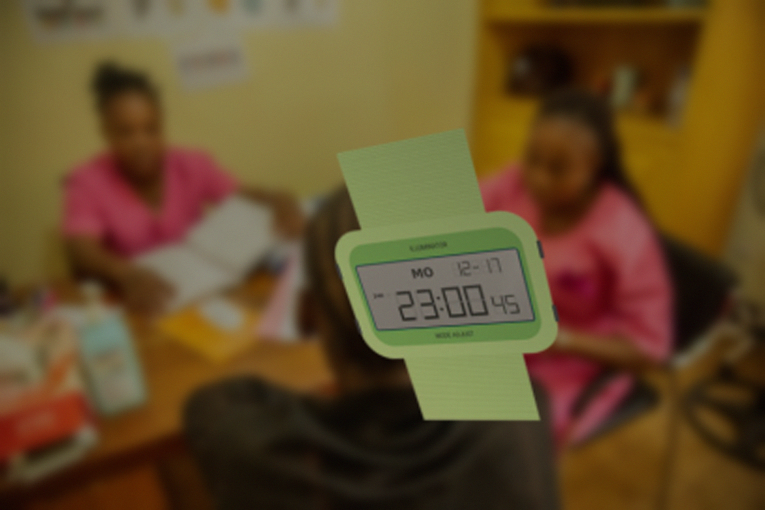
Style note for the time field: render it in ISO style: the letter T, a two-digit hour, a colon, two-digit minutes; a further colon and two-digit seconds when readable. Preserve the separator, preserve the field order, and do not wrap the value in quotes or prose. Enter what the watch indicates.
T23:00:45
